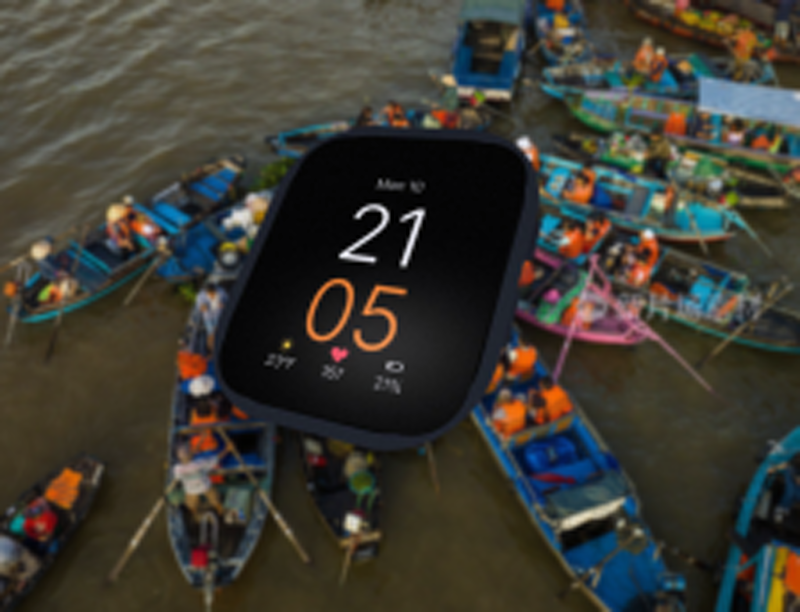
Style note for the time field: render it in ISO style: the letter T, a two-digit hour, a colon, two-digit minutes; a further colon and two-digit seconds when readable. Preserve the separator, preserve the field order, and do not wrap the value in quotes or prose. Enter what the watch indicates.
T21:05
